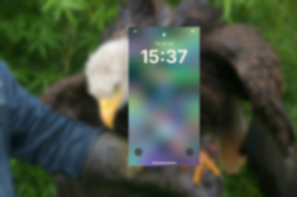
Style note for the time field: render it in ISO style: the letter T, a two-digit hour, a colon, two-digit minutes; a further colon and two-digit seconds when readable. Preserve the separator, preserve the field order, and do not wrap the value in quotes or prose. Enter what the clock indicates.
T15:37
